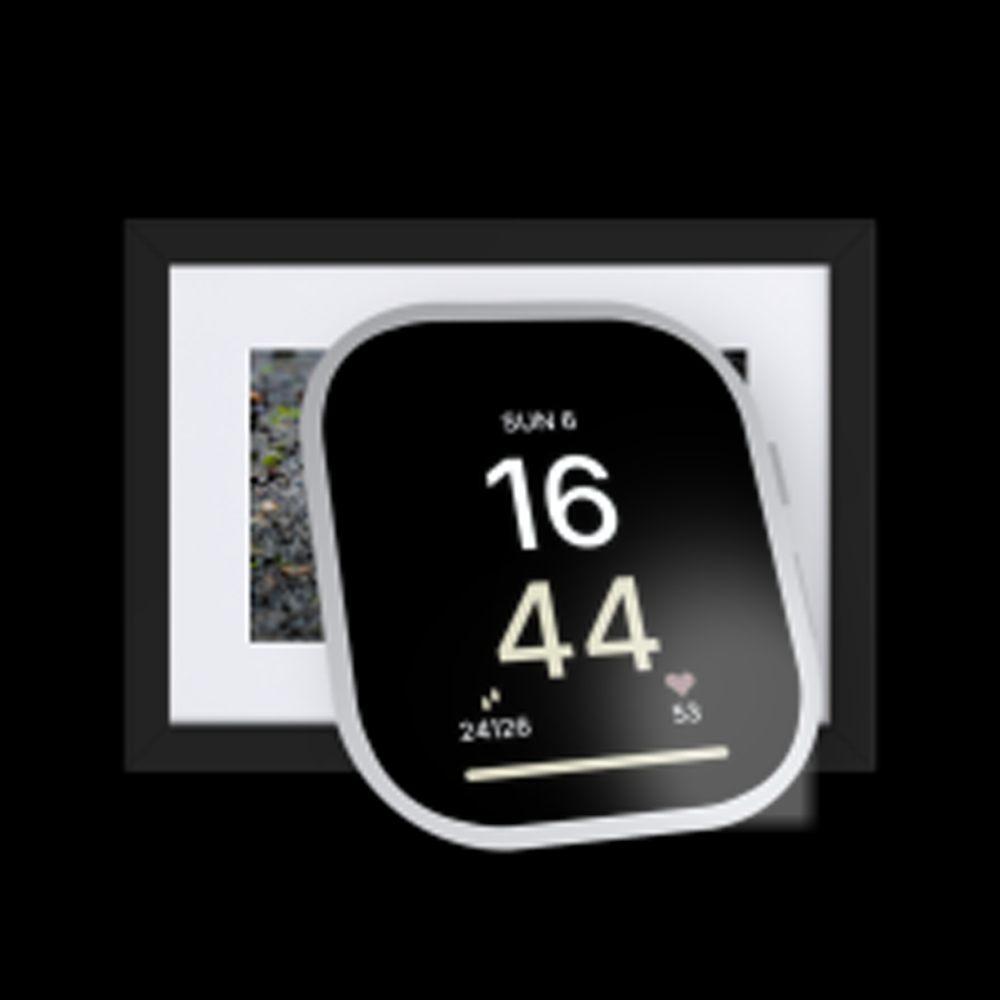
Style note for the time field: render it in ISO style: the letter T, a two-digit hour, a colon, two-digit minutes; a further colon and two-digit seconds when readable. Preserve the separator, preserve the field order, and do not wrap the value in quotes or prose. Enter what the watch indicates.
T16:44
